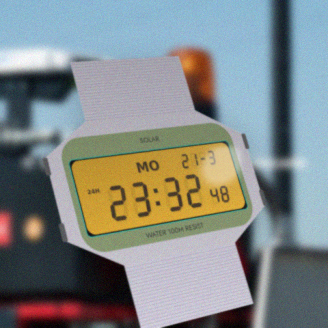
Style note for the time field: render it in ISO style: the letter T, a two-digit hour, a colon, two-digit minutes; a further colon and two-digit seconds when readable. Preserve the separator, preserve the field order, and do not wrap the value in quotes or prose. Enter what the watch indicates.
T23:32:48
